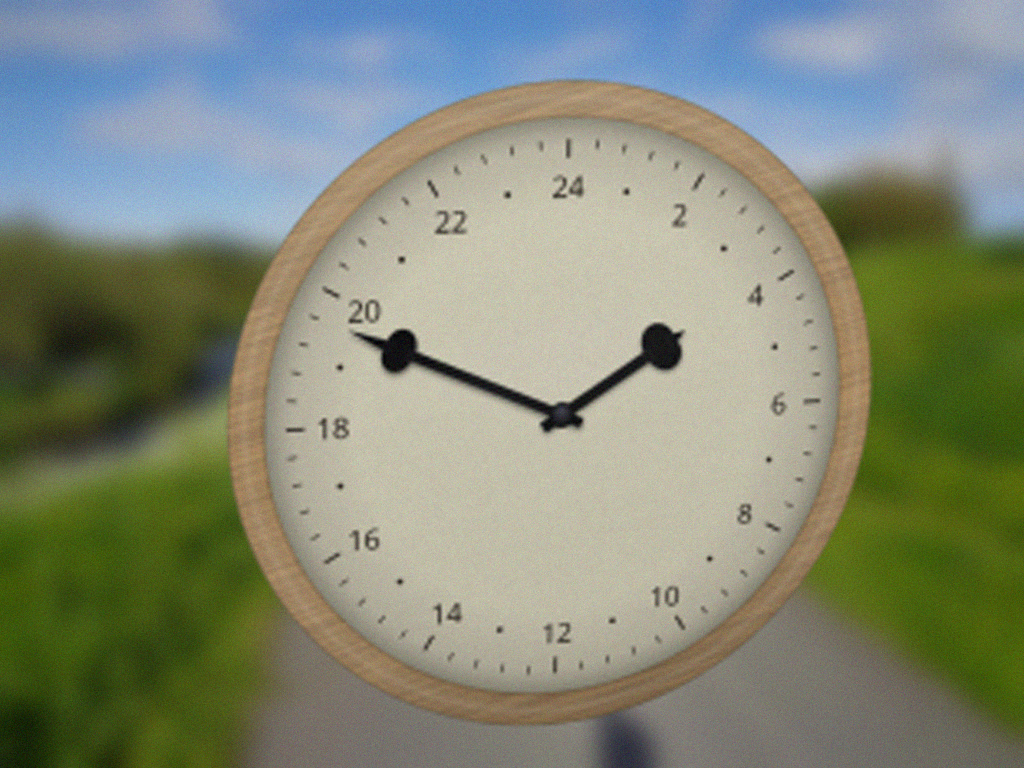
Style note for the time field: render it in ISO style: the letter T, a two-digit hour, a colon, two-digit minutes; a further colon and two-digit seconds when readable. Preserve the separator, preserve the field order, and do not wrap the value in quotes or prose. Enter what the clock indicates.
T03:49
